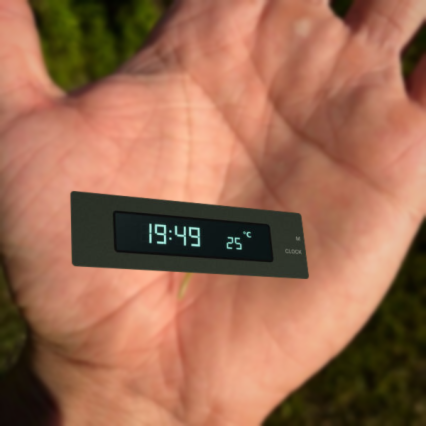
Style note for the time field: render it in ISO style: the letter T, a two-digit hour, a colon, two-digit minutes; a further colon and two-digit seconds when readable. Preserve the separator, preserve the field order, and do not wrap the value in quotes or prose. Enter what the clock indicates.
T19:49
